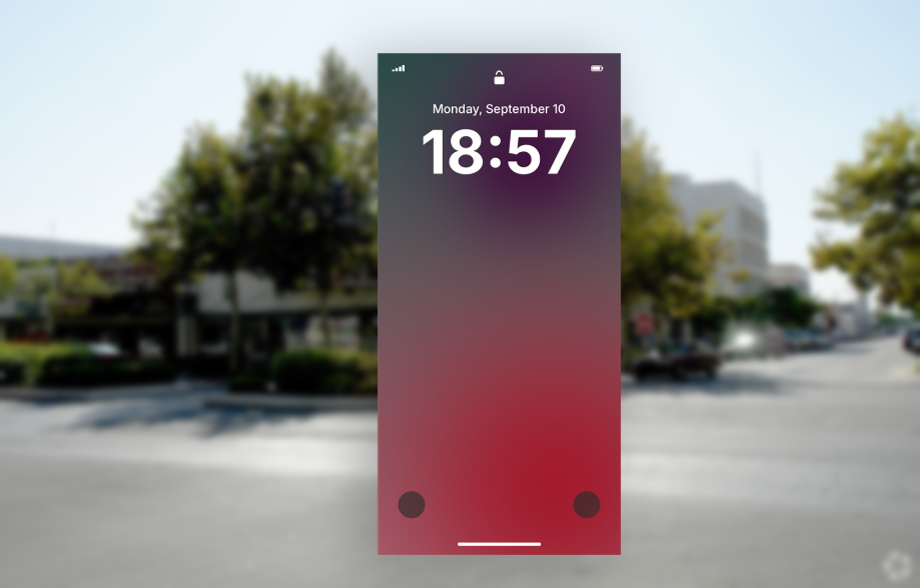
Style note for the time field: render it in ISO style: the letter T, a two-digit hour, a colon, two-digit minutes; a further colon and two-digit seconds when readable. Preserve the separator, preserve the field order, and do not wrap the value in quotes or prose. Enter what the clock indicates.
T18:57
